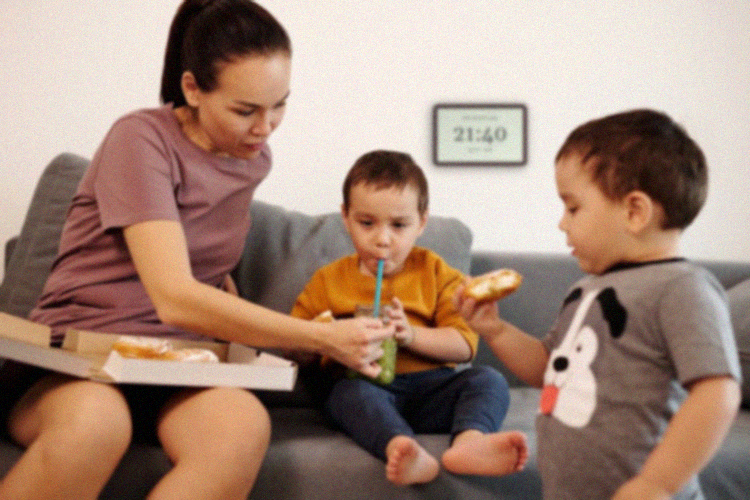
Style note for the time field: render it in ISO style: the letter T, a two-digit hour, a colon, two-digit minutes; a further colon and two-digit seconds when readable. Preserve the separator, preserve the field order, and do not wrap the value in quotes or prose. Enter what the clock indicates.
T21:40
